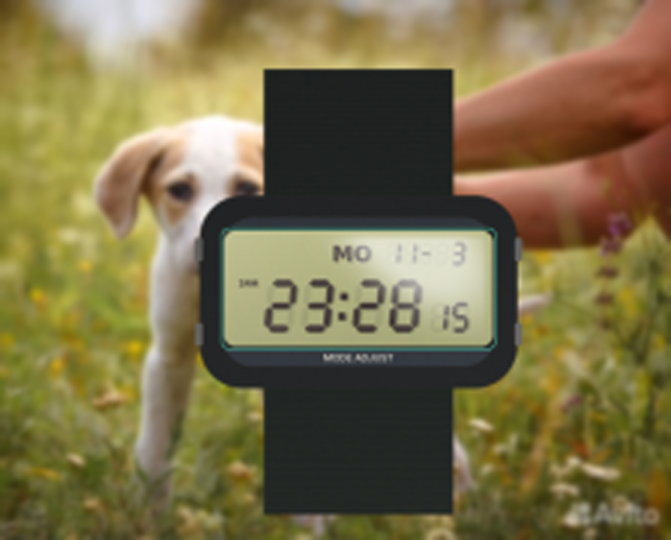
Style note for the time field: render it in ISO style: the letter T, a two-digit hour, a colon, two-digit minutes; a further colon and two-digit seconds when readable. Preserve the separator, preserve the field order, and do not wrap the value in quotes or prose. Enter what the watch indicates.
T23:28:15
